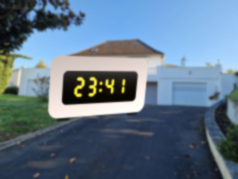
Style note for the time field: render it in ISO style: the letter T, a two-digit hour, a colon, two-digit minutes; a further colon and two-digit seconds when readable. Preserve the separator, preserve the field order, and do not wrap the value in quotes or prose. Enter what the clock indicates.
T23:41
